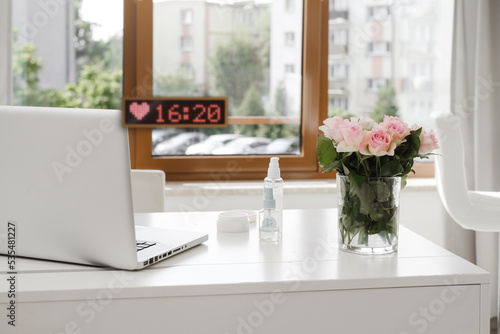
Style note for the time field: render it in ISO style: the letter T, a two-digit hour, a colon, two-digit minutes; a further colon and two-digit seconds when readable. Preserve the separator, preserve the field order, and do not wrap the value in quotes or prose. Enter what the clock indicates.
T16:20
